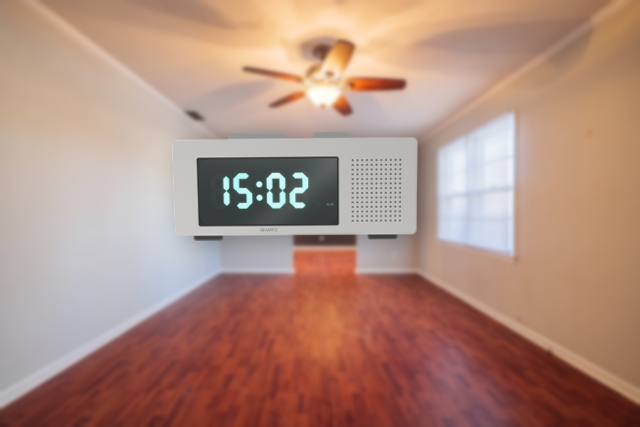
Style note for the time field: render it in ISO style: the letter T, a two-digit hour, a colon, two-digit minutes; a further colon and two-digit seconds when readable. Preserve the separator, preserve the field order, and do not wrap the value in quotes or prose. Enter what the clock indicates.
T15:02
